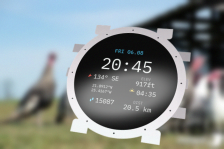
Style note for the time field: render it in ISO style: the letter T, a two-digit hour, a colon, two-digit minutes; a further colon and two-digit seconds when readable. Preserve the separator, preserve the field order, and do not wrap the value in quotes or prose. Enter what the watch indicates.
T20:45
